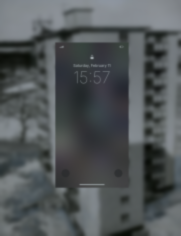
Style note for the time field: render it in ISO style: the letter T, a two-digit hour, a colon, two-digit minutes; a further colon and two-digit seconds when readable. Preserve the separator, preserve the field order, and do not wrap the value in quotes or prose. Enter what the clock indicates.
T15:57
